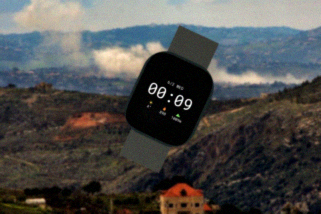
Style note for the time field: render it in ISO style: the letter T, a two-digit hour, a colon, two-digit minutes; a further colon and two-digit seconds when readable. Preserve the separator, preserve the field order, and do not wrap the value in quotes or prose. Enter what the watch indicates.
T00:09
